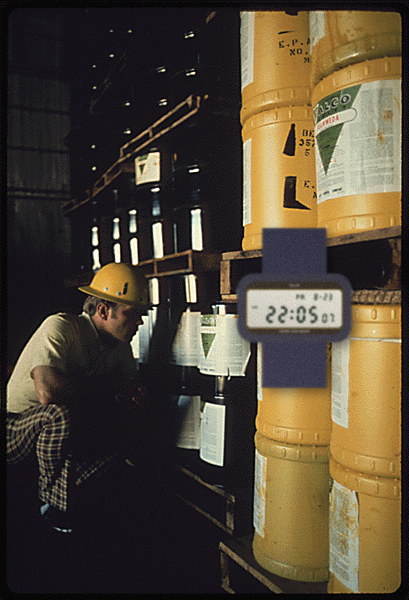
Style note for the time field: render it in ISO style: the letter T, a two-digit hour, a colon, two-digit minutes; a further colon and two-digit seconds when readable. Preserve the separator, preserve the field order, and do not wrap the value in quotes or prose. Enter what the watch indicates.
T22:05
